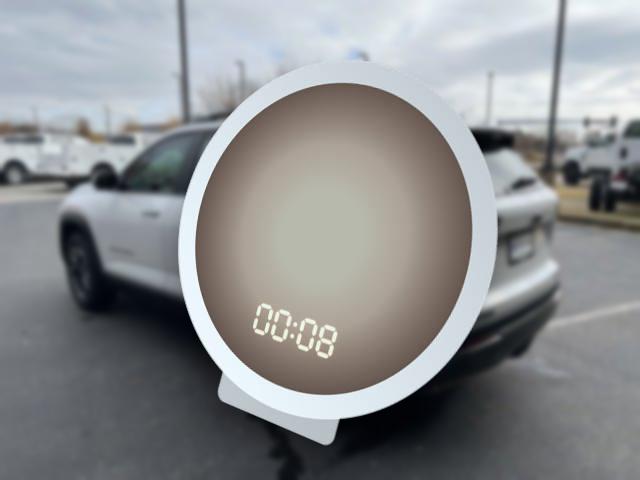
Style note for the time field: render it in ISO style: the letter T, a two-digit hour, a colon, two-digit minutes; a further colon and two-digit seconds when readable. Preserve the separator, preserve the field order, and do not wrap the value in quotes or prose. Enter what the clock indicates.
T00:08
